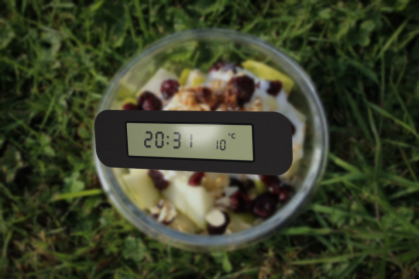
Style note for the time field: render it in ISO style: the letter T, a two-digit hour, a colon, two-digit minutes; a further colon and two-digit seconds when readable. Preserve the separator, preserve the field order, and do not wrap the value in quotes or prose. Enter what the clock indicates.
T20:31
